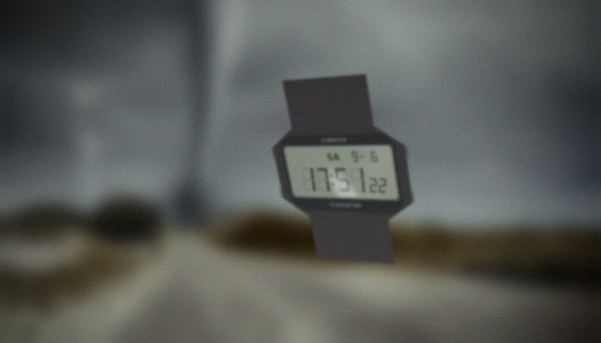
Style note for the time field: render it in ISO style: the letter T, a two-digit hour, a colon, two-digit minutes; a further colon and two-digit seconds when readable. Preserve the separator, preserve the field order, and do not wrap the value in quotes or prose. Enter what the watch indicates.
T17:51:22
